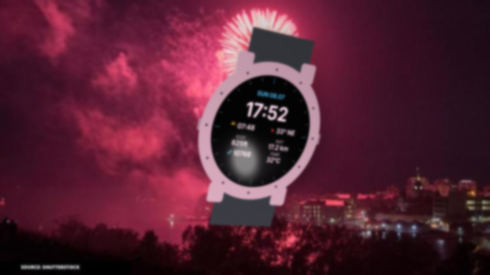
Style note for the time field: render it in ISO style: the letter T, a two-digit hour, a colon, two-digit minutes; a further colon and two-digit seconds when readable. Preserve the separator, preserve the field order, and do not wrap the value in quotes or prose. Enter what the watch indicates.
T17:52
